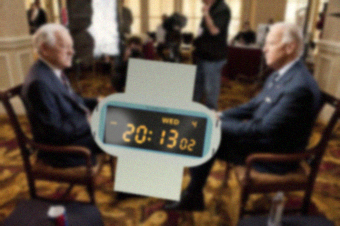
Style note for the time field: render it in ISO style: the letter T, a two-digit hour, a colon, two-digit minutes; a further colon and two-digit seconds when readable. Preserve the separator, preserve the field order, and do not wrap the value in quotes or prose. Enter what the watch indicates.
T20:13:02
